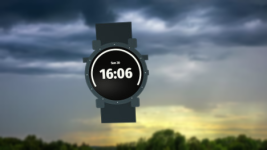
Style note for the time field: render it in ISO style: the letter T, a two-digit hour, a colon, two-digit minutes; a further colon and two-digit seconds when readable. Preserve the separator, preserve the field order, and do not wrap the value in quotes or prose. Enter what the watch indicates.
T16:06
